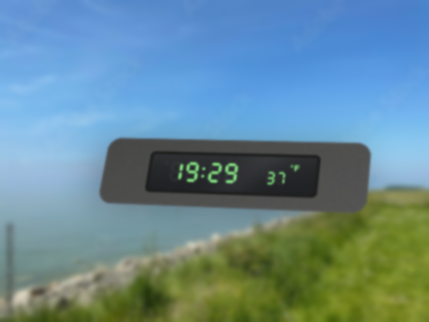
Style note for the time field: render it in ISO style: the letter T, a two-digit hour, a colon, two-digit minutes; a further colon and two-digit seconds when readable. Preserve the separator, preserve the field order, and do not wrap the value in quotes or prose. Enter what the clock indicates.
T19:29
